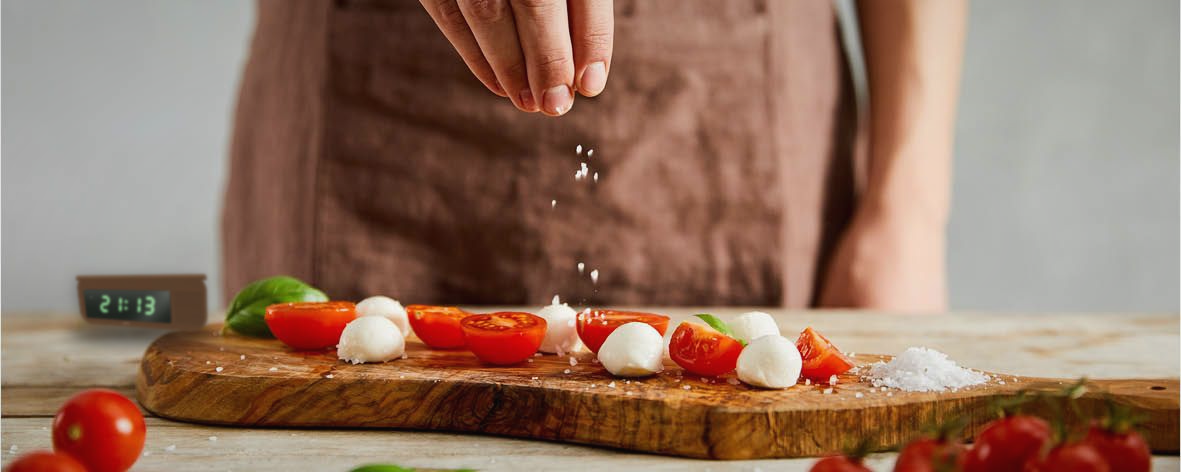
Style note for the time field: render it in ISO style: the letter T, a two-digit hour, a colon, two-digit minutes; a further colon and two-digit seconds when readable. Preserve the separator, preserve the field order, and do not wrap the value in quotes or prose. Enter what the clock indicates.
T21:13
